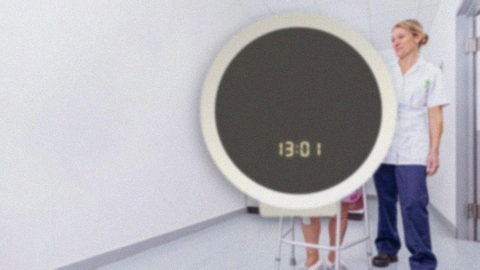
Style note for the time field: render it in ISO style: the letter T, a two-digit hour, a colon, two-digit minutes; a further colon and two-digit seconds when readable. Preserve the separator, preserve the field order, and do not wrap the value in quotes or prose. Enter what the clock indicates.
T13:01
